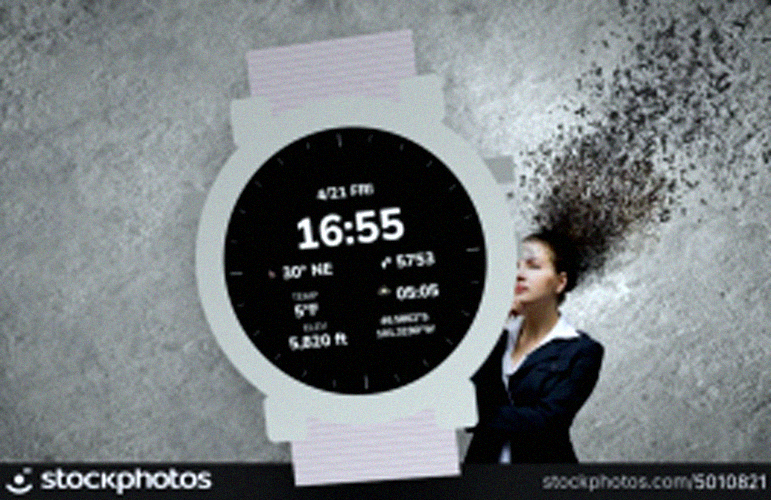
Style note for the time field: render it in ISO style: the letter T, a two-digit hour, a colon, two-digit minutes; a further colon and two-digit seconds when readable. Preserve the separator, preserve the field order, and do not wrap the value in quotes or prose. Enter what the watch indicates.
T16:55
